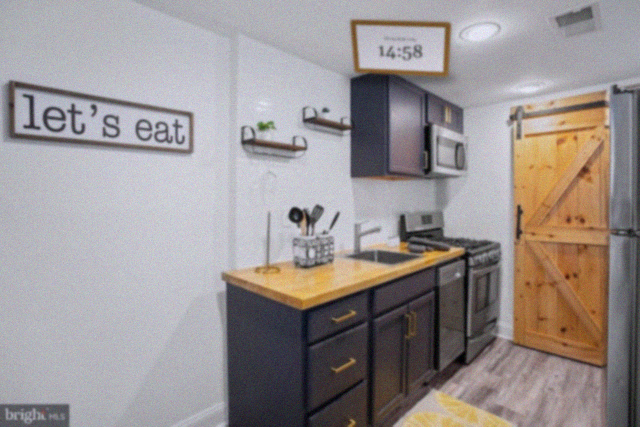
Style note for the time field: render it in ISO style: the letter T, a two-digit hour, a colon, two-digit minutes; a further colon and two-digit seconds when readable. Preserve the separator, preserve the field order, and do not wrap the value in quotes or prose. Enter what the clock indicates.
T14:58
